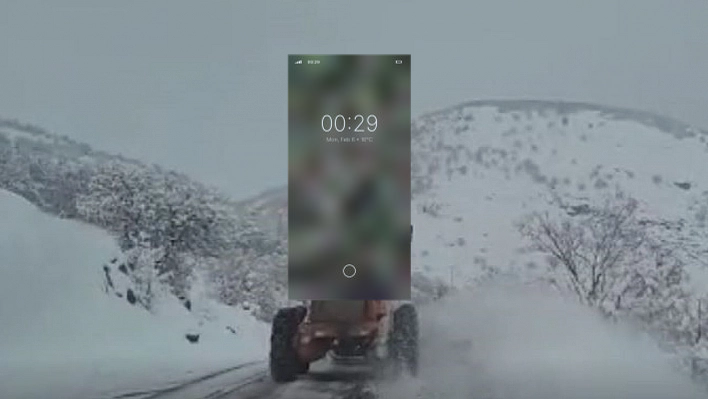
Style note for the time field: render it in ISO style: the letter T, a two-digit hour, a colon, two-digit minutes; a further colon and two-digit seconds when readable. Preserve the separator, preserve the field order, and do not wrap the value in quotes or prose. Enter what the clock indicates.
T00:29
